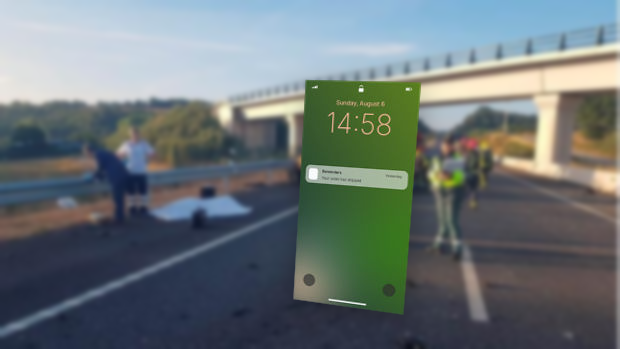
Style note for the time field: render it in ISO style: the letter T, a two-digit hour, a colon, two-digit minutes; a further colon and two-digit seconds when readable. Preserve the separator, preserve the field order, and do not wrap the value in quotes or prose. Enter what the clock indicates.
T14:58
